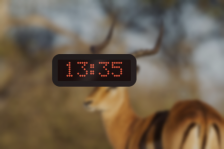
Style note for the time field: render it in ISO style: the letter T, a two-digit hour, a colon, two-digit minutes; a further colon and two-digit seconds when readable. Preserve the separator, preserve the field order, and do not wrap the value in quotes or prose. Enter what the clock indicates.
T13:35
